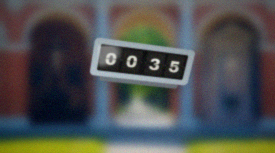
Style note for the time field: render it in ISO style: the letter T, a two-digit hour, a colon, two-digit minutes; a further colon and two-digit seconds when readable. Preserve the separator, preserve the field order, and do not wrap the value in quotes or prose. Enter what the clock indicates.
T00:35
